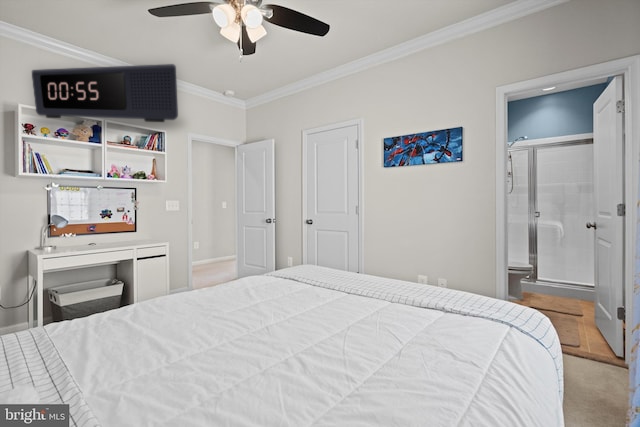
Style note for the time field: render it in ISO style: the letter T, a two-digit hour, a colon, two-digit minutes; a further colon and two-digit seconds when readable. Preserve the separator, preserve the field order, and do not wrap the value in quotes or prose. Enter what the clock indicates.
T00:55
